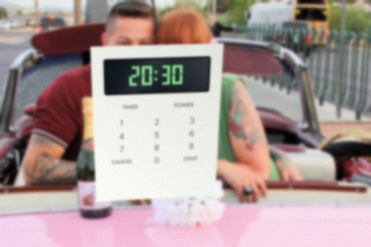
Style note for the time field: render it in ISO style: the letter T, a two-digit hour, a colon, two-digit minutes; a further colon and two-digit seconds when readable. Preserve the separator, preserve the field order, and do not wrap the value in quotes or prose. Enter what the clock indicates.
T20:30
